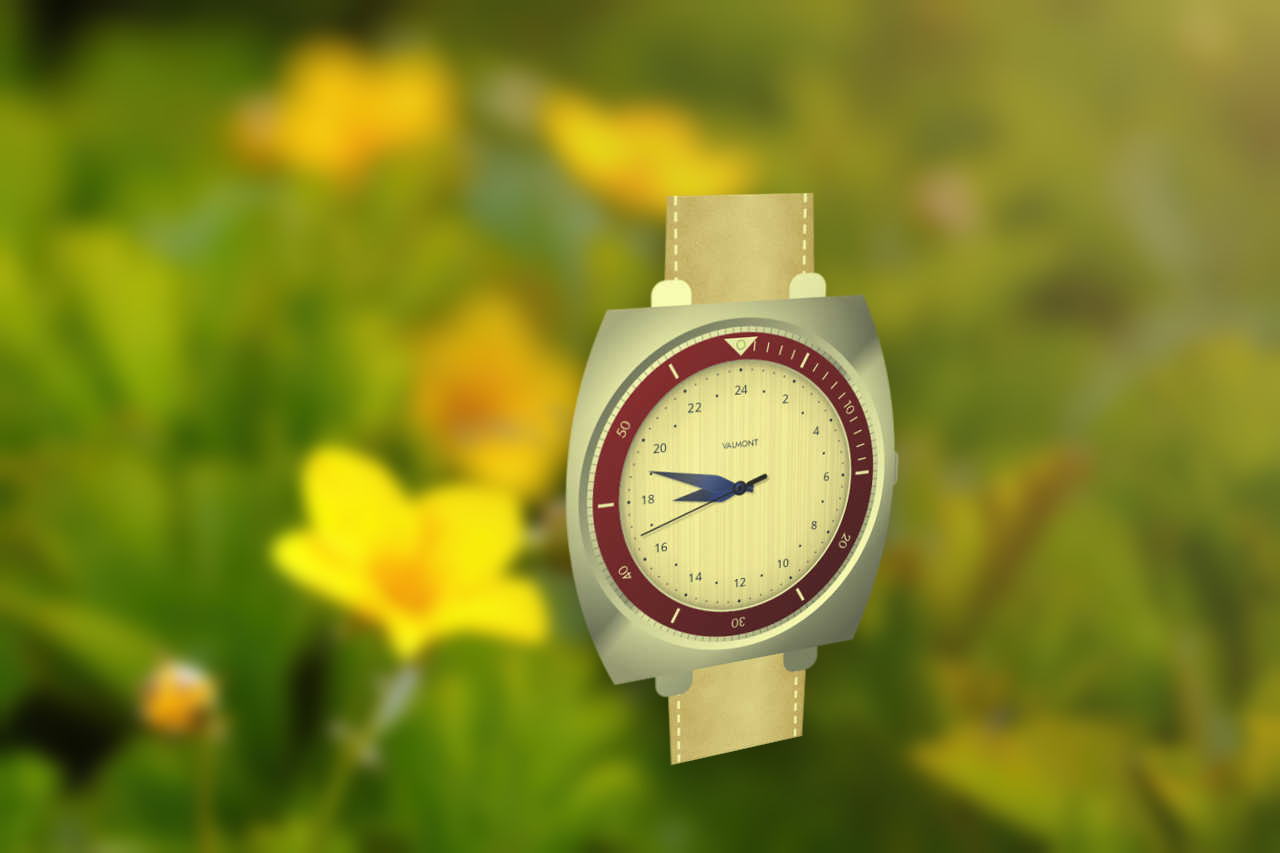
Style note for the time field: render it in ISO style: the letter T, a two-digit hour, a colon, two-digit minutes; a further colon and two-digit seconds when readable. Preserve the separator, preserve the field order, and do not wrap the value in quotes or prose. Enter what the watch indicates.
T17:47:42
